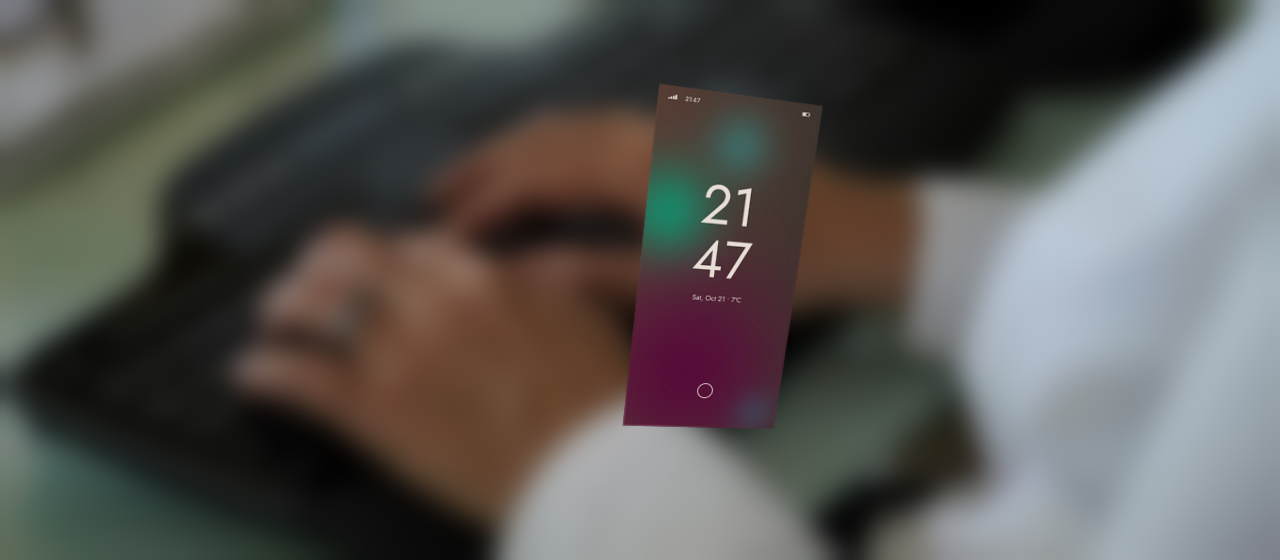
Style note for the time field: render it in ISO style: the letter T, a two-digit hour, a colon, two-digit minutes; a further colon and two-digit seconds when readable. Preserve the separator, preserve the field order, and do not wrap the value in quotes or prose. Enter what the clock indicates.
T21:47
